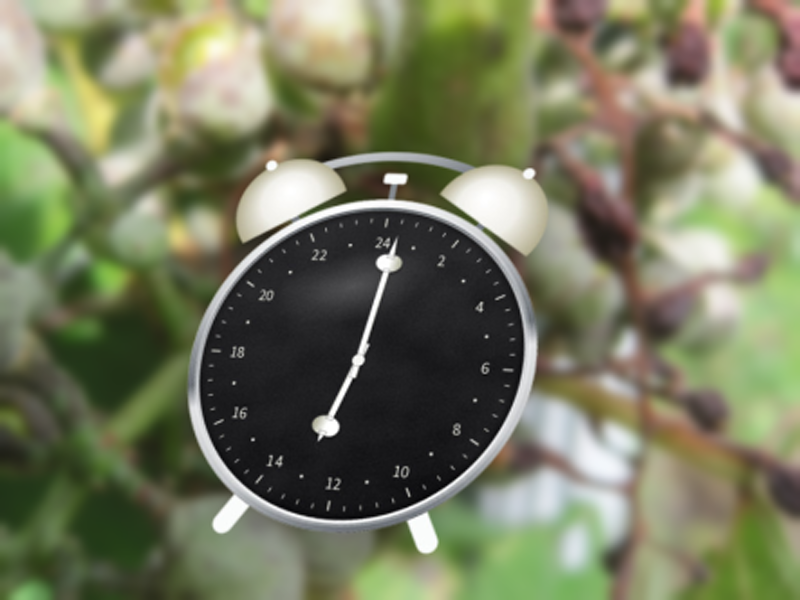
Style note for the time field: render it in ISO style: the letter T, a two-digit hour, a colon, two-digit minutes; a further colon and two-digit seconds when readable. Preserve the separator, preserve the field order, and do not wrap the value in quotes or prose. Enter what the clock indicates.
T13:01
